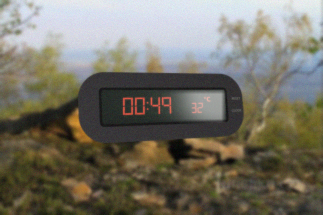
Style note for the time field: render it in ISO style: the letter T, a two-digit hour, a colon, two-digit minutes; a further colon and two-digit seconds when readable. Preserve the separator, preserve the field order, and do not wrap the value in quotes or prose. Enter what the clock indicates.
T00:49
